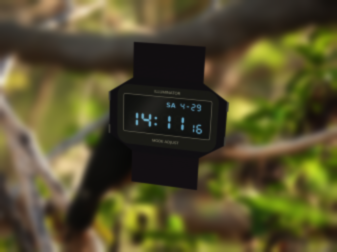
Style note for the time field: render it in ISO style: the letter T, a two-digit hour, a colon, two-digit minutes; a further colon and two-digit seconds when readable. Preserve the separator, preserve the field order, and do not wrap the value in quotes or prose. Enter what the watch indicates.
T14:11:16
